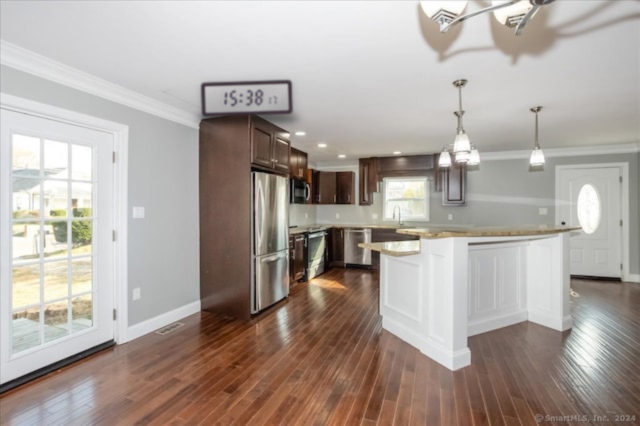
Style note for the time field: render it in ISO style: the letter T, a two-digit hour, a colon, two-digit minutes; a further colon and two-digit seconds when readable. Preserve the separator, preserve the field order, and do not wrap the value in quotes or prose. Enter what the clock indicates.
T15:38
